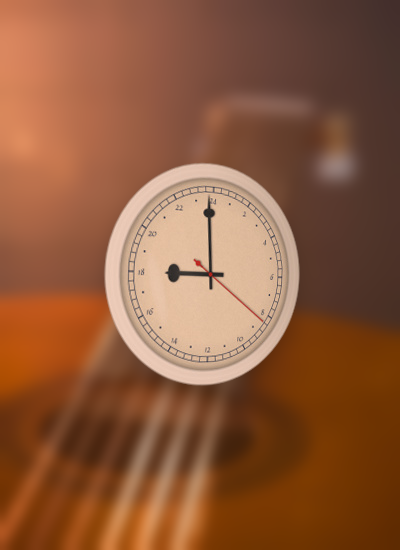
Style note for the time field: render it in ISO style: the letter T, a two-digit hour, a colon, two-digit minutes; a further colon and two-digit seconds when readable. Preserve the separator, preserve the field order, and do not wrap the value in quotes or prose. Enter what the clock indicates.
T17:59:21
